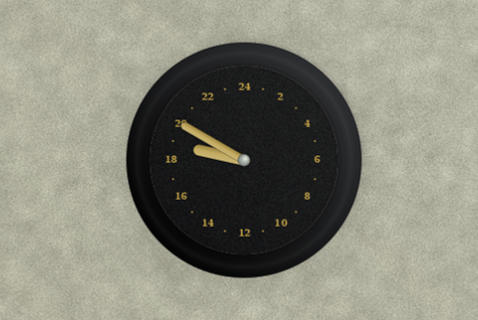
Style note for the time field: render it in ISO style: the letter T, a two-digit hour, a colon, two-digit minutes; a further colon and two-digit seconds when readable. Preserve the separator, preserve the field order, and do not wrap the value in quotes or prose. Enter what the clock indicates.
T18:50
